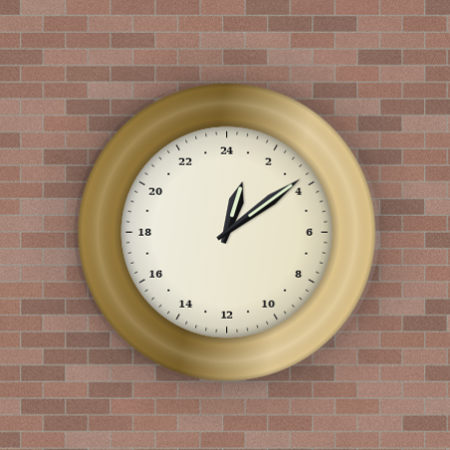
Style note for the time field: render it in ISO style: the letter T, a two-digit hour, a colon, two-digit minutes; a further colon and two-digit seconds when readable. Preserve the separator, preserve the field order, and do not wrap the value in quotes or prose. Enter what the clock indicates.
T01:09
